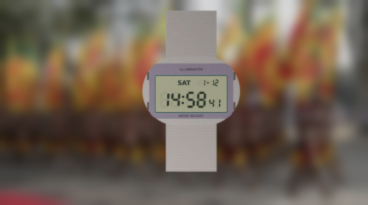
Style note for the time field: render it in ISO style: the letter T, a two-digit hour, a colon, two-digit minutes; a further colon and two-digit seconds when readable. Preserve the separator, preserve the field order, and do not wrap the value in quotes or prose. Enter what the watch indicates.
T14:58:41
